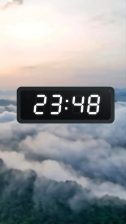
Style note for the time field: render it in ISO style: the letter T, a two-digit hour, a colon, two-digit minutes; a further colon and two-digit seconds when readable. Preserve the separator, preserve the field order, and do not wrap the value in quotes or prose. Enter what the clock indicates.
T23:48
